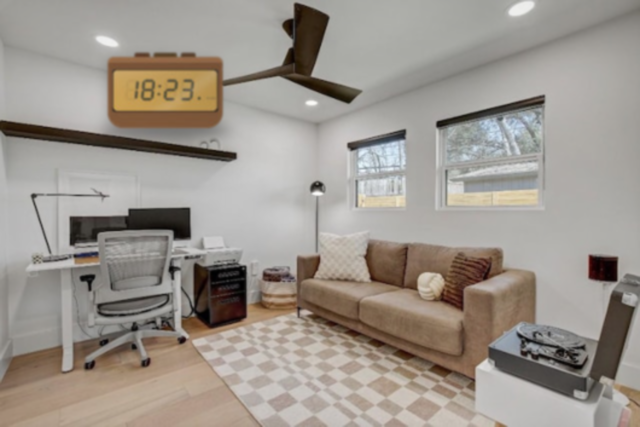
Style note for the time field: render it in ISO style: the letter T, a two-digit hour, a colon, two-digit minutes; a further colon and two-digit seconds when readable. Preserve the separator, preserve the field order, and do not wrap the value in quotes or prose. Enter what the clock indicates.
T18:23
